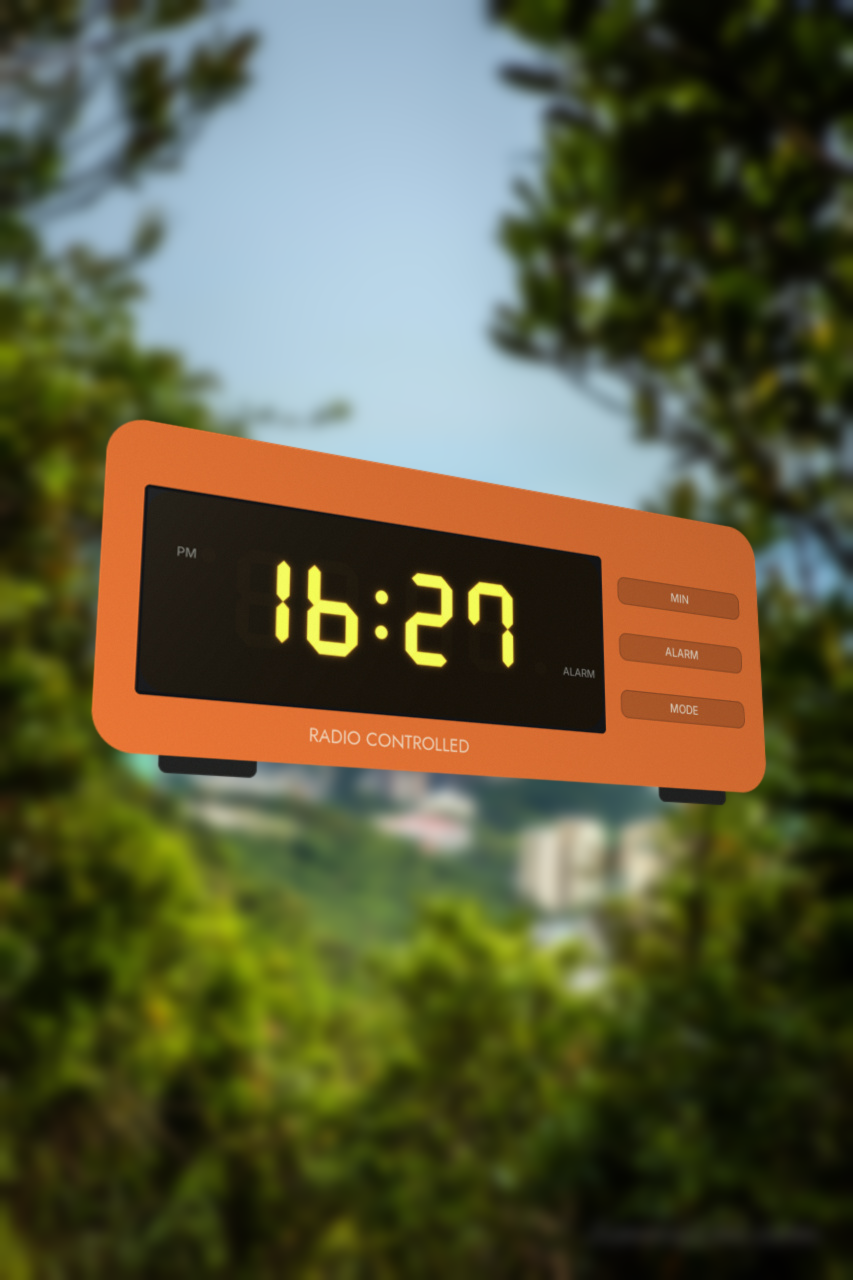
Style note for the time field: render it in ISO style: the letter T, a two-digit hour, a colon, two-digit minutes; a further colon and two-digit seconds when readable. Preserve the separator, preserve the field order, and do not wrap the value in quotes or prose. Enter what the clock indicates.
T16:27
